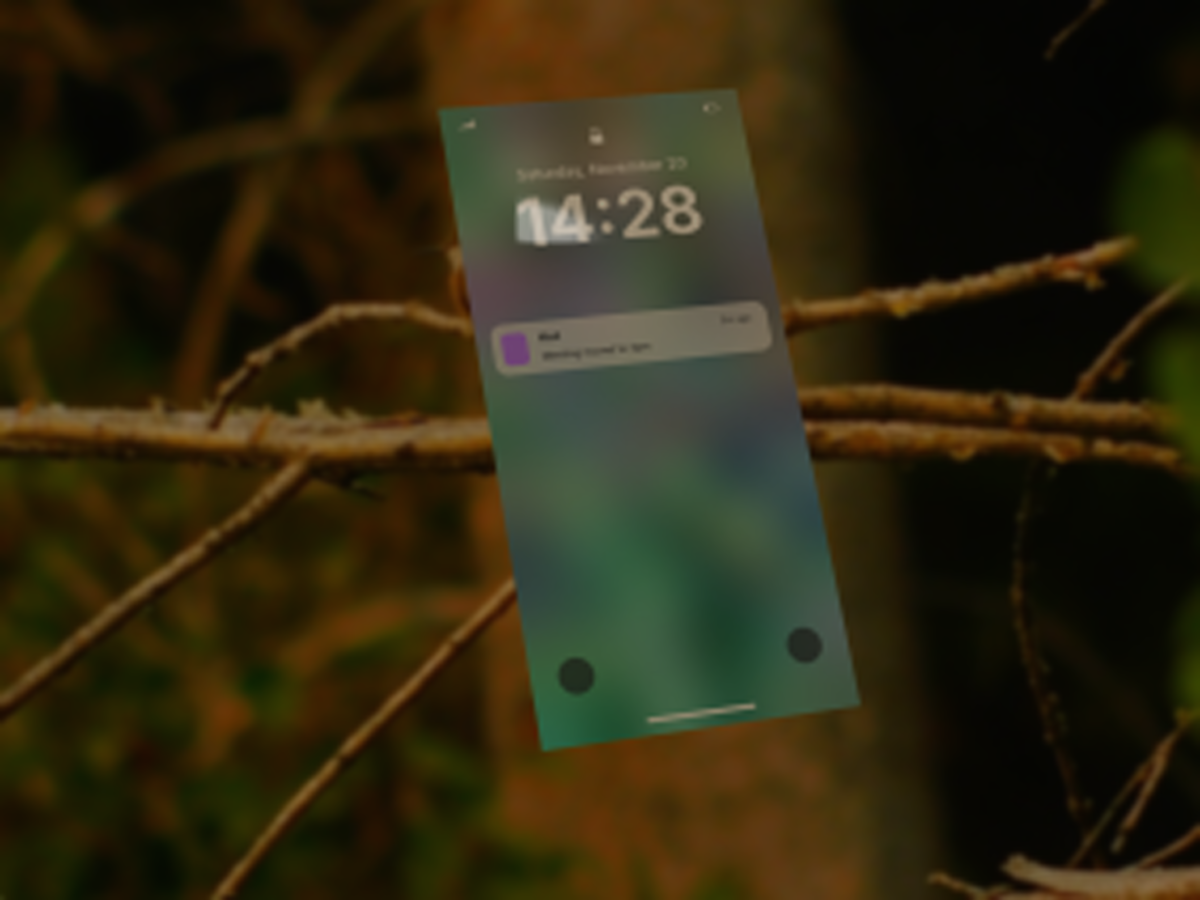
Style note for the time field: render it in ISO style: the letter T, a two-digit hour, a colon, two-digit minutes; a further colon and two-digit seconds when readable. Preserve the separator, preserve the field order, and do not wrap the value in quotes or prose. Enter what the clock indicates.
T14:28
